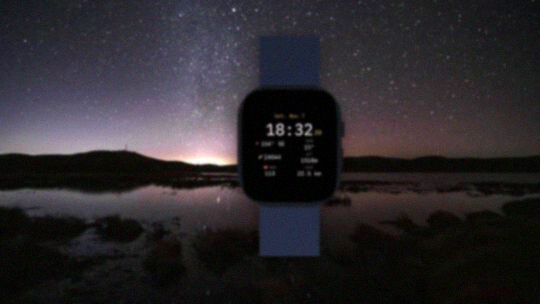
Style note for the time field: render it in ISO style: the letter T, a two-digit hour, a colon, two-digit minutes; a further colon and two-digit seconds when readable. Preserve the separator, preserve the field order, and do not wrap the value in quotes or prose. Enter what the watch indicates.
T18:32
